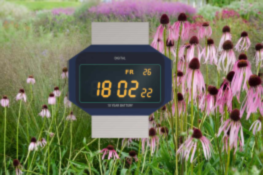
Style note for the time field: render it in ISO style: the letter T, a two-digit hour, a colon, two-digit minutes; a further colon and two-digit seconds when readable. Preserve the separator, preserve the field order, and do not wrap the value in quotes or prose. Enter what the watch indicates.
T18:02
